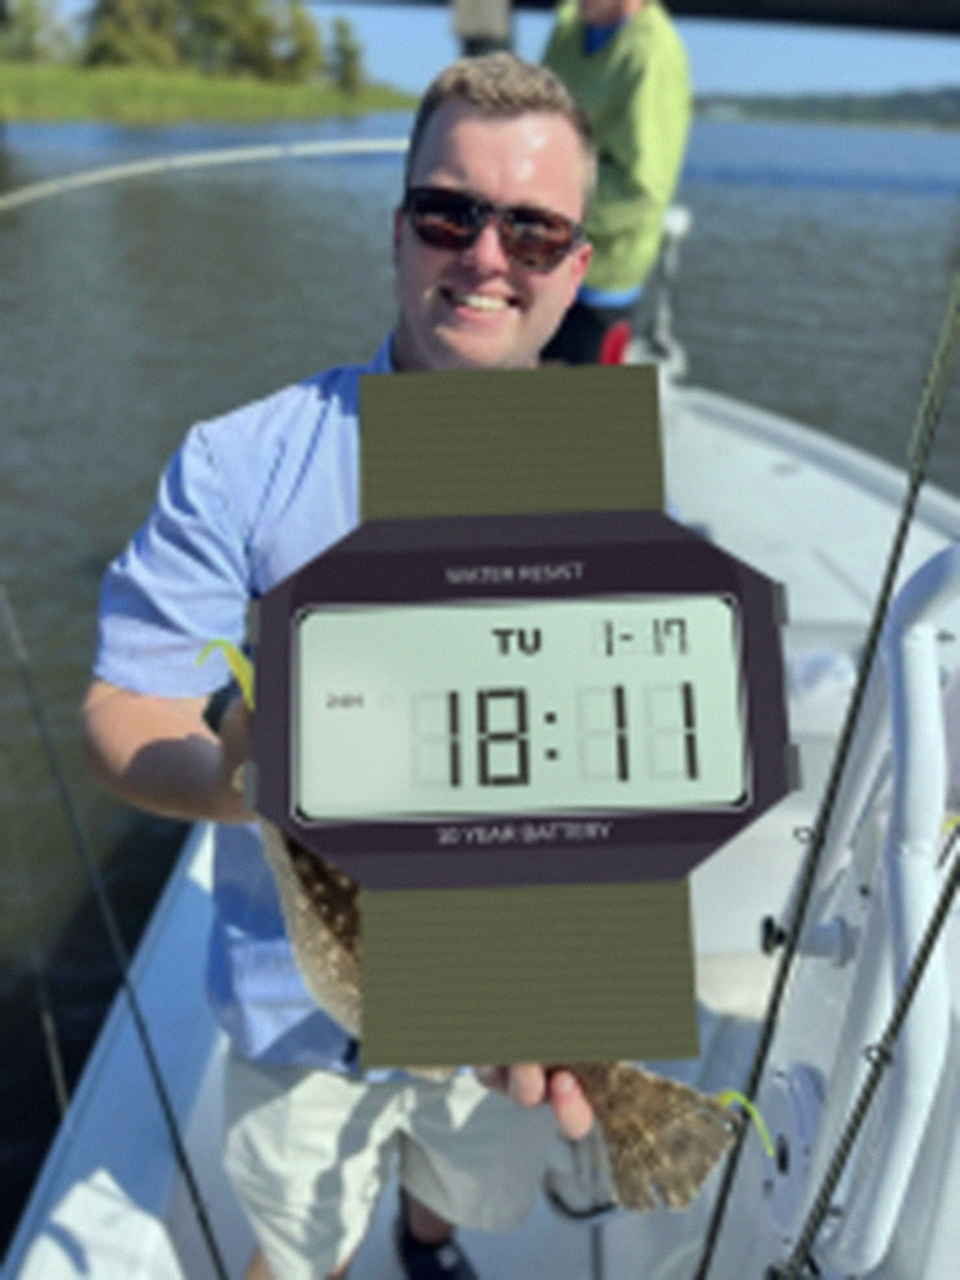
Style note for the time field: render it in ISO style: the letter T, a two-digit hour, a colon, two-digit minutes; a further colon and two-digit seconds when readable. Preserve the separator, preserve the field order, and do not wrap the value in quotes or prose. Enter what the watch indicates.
T18:11
